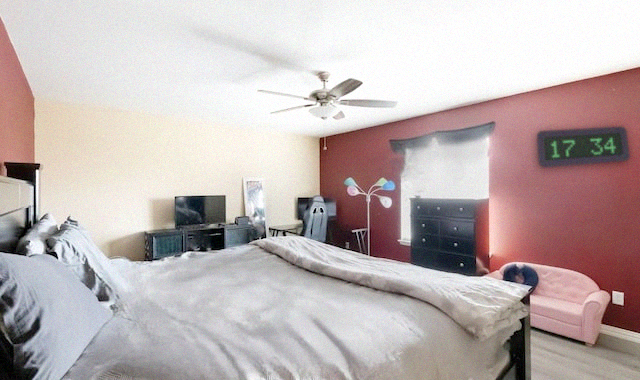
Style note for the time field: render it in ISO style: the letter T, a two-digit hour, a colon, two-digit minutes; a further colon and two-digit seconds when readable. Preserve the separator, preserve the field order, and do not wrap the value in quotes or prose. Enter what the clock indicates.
T17:34
